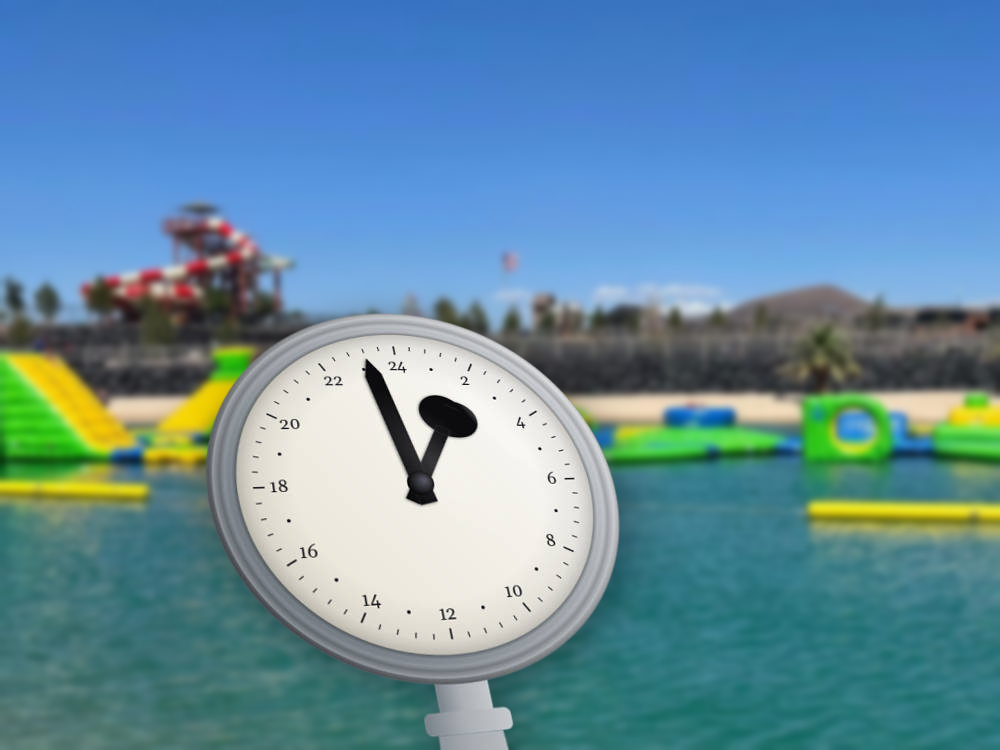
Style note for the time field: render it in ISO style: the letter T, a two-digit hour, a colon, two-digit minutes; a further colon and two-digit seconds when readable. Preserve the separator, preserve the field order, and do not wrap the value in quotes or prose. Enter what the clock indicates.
T01:58
